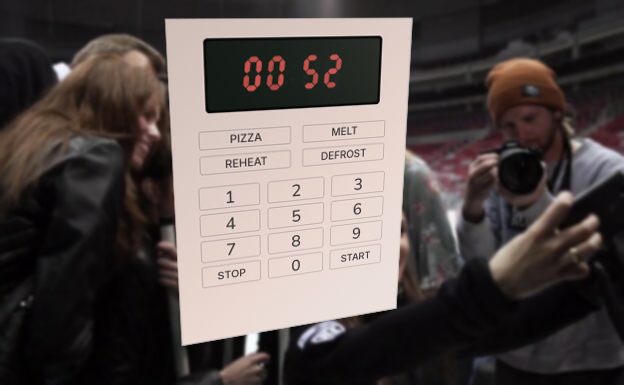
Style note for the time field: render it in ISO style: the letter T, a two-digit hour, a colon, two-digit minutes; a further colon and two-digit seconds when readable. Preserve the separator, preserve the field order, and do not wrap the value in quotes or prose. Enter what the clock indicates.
T00:52
